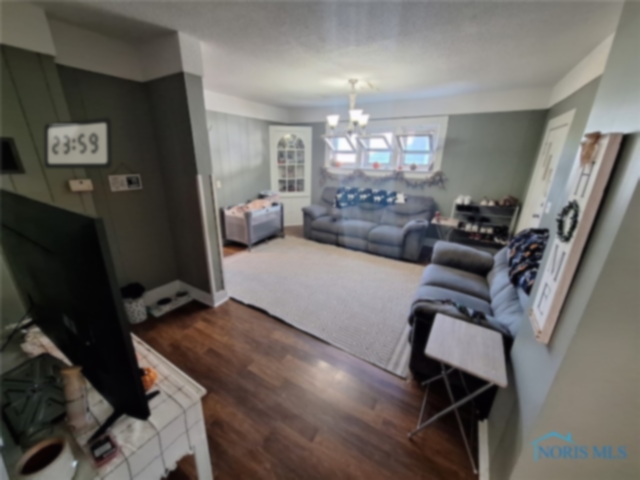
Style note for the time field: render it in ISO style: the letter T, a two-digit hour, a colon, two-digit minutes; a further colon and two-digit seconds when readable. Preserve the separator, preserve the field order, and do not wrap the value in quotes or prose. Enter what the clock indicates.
T23:59
